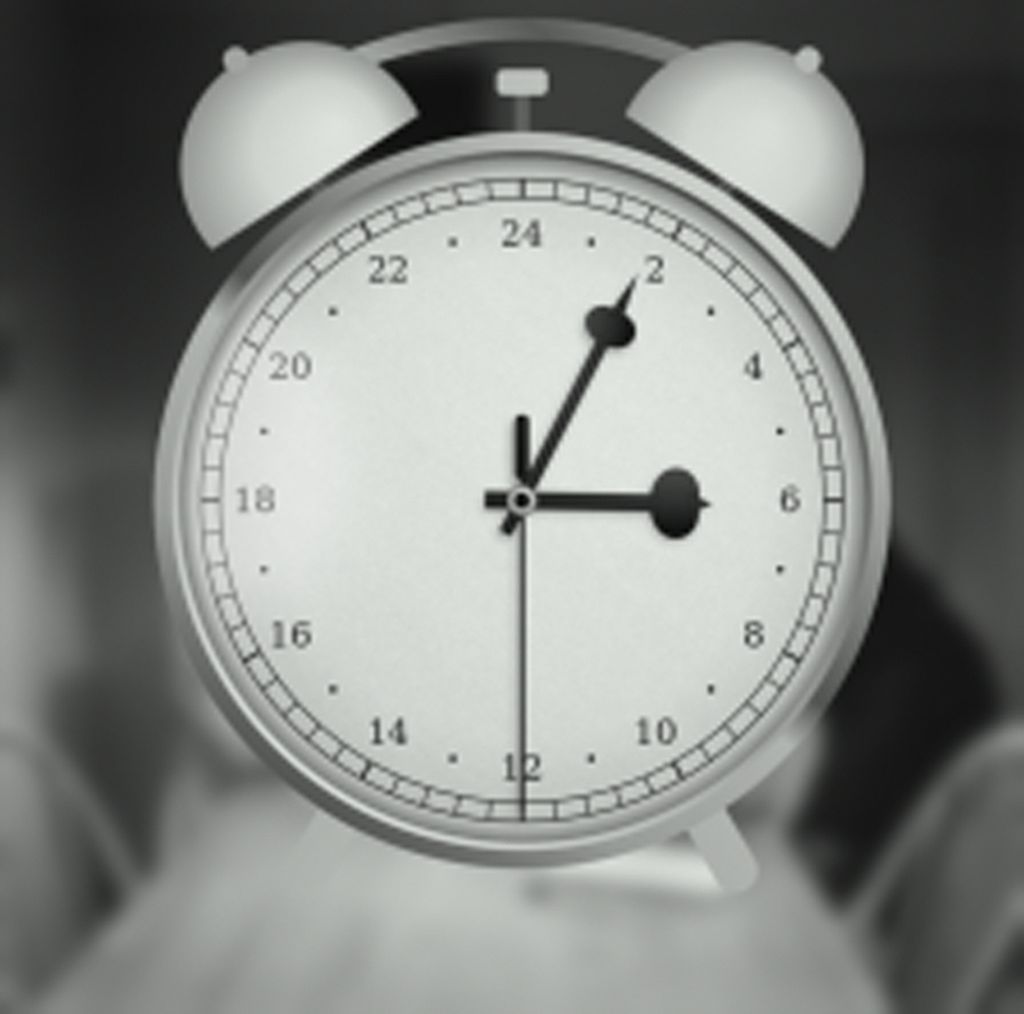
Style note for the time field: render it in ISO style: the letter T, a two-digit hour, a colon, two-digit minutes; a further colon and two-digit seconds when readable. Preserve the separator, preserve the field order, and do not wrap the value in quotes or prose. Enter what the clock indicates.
T06:04:30
